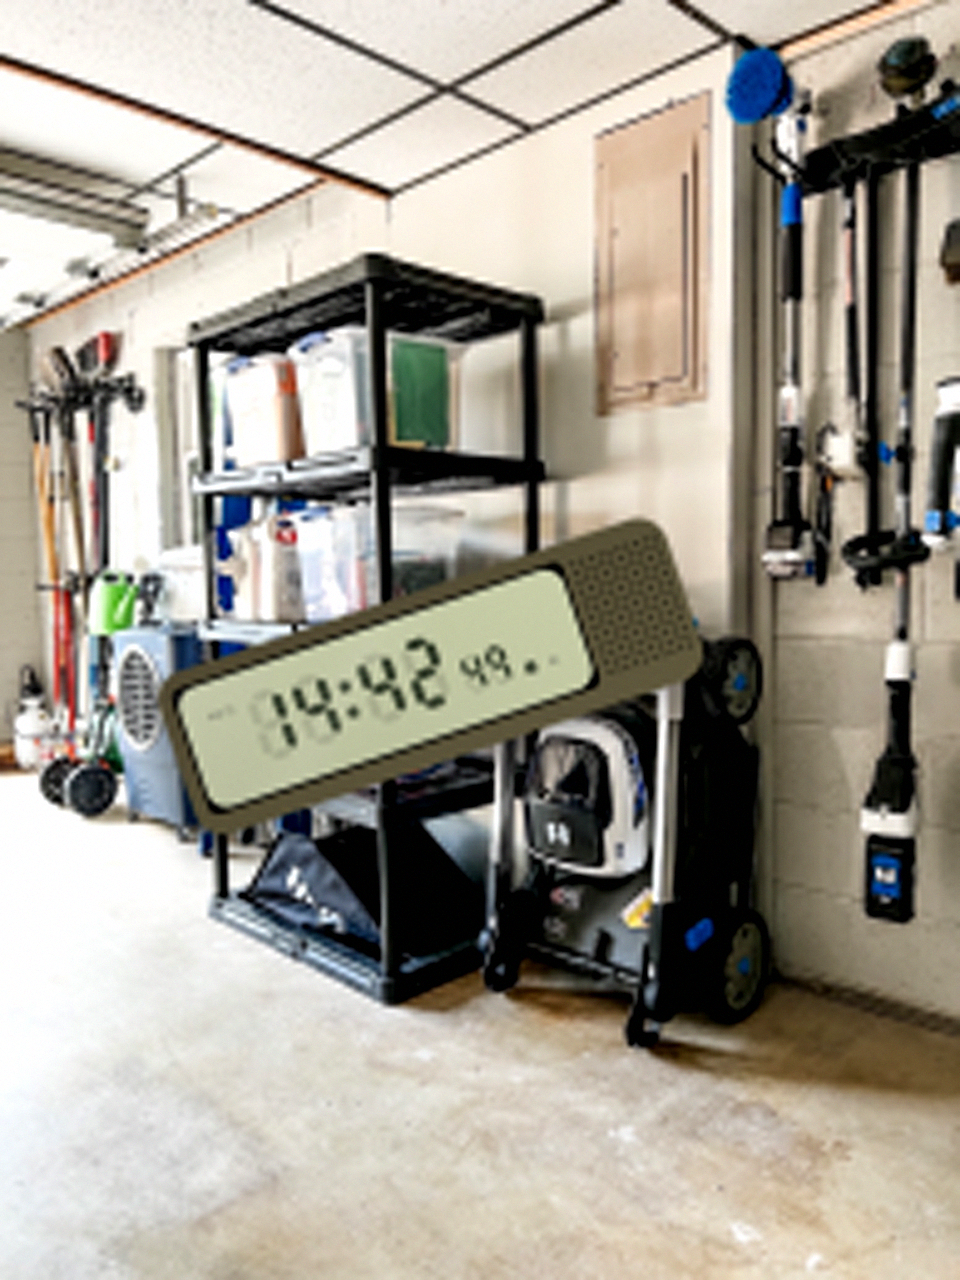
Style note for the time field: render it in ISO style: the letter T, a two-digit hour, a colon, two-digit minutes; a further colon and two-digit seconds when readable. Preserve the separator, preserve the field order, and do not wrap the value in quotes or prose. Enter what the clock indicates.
T14:42:49
